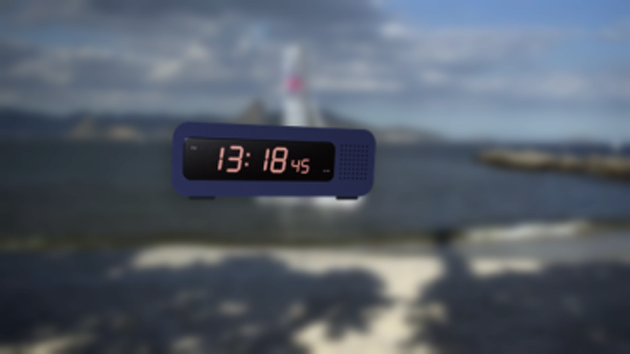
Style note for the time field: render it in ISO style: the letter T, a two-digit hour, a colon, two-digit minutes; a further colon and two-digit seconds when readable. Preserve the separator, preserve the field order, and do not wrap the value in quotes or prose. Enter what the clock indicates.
T13:18:45
